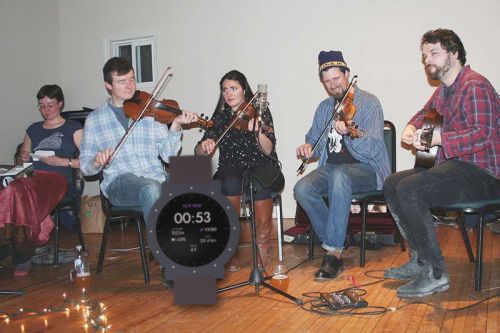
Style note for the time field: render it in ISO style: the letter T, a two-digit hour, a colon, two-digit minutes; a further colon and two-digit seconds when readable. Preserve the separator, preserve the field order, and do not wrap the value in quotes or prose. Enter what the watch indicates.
T00:53
